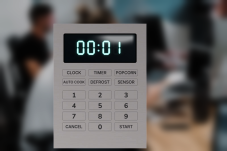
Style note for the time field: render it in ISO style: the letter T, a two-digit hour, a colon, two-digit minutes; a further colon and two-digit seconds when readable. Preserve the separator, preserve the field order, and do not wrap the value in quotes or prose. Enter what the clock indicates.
T00:01
